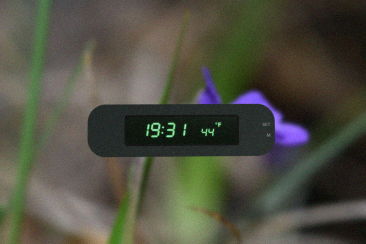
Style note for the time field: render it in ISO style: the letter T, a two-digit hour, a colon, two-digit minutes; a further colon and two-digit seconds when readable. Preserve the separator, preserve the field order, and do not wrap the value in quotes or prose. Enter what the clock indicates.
T19:31
